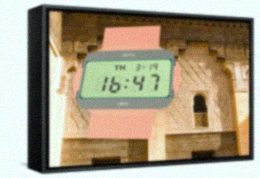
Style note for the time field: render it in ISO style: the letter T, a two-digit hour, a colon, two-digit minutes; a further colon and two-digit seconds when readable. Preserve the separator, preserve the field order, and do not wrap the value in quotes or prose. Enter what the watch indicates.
T16:47
